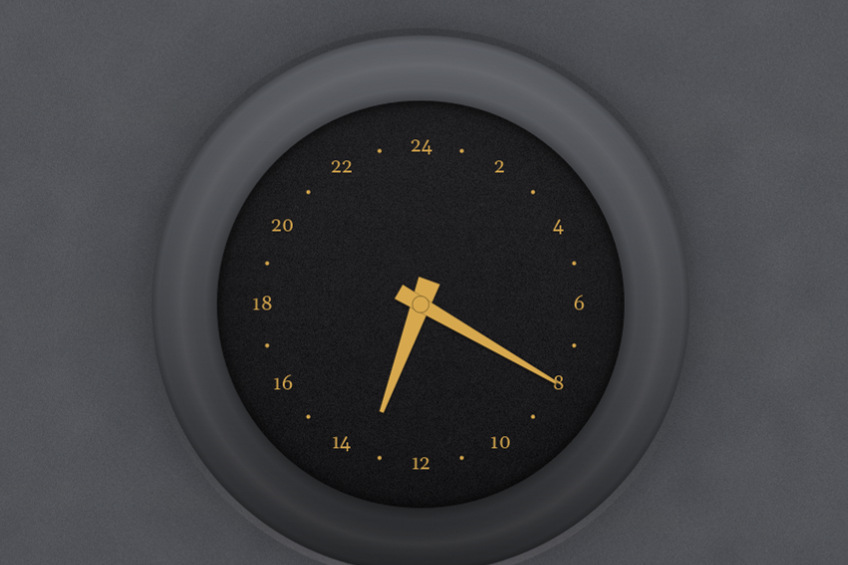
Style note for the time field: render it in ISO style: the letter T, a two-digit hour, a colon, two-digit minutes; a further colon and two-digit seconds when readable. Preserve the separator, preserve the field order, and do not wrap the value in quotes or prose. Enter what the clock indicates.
T13:20
